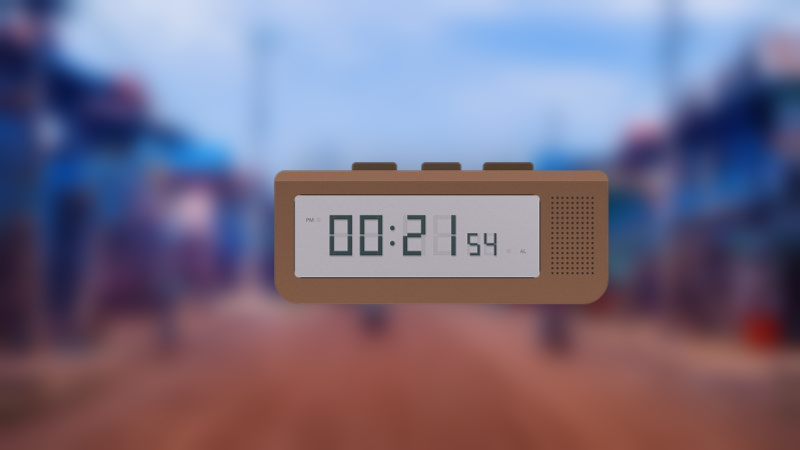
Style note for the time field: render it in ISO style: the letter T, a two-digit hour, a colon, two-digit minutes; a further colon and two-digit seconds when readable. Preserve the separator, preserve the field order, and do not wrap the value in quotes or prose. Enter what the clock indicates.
T00:21:54
